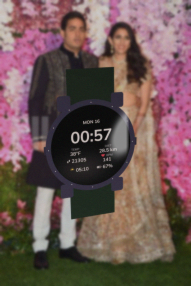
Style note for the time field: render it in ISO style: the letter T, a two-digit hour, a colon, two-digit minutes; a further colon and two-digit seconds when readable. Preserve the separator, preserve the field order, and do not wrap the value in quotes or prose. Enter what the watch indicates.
T00:57
